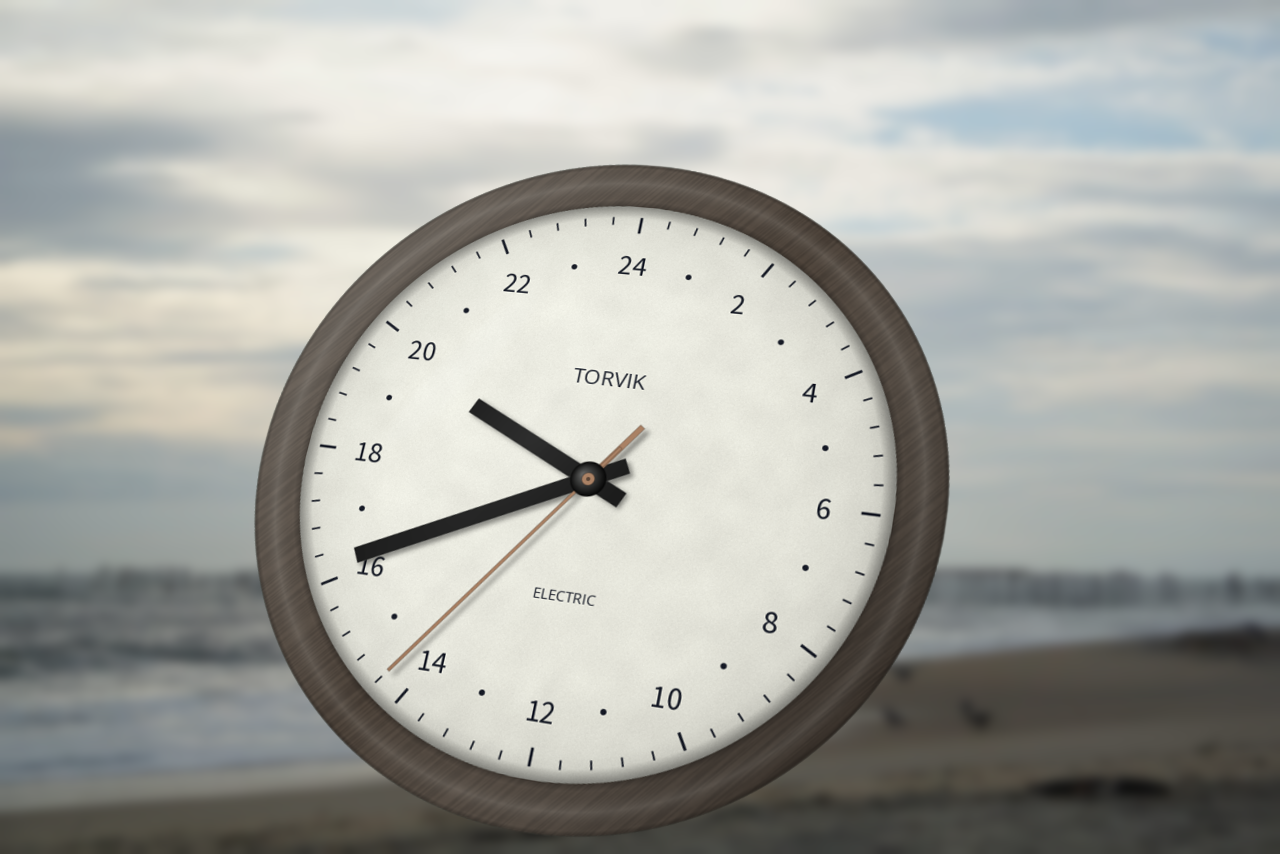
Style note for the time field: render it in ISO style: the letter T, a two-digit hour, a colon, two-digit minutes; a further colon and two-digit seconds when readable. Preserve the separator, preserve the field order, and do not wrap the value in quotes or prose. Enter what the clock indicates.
T19:40:36
